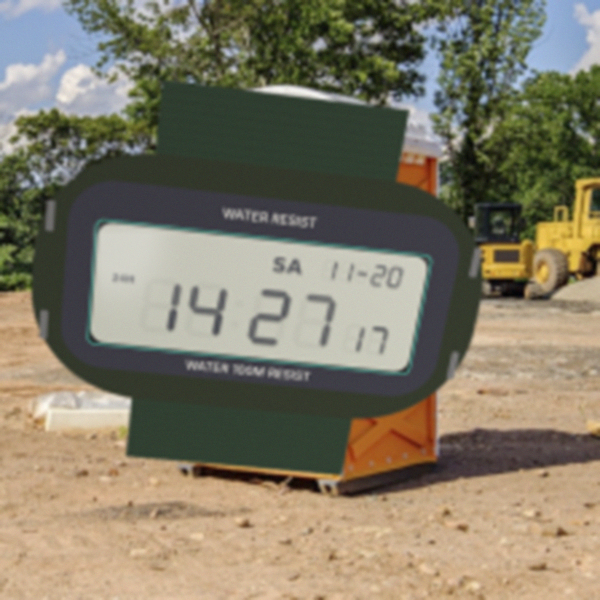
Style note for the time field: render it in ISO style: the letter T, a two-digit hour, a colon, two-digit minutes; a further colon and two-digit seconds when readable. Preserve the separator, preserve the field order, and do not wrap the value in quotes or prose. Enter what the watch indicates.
T14:27:17
